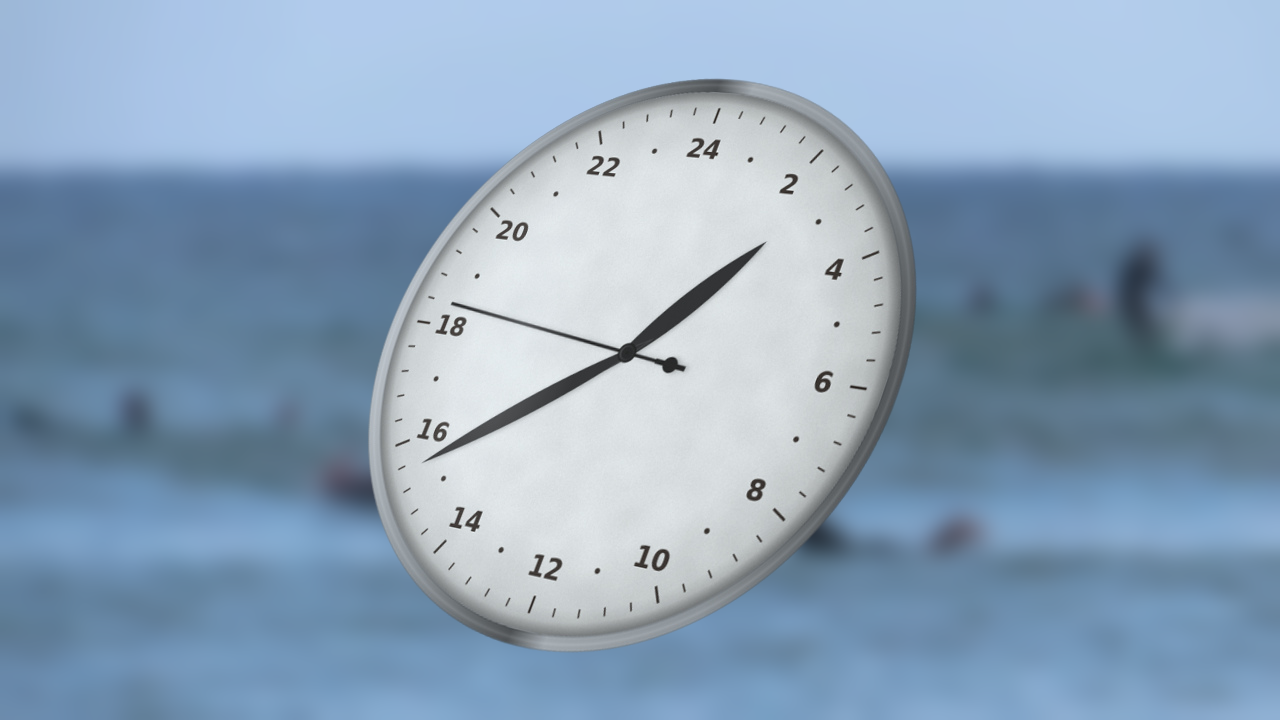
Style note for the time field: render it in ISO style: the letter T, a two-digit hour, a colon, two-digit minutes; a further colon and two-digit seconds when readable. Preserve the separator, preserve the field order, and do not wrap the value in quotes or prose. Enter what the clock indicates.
T02:38:46
